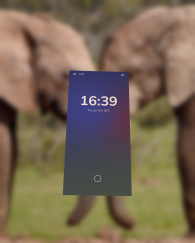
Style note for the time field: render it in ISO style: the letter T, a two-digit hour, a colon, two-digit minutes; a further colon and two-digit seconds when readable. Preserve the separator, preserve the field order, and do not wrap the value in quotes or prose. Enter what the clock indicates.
T16:39
